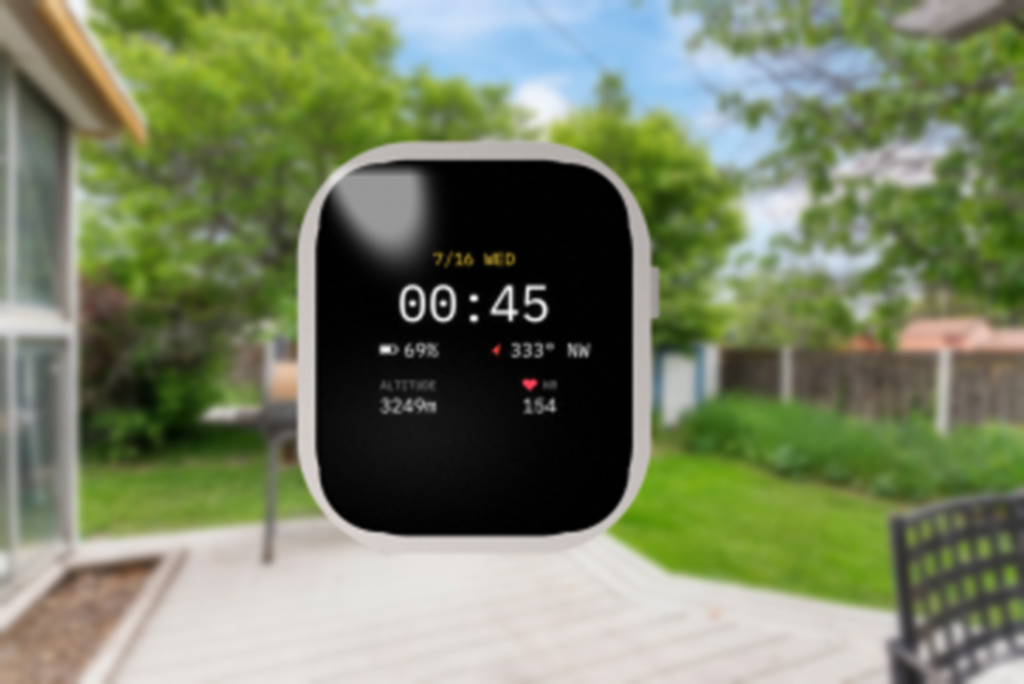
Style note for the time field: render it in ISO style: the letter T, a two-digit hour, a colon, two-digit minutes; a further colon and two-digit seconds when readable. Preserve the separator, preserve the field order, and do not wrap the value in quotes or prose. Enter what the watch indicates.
T00:45
